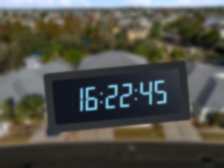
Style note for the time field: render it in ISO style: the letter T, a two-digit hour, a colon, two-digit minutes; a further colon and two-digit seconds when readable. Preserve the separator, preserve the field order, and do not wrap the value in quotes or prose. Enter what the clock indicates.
T16:22:45
